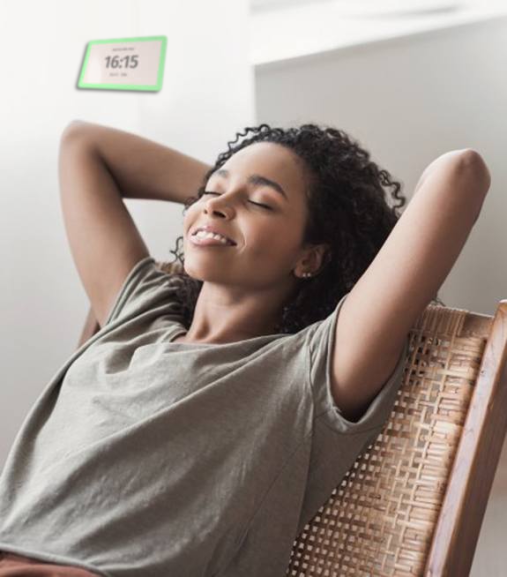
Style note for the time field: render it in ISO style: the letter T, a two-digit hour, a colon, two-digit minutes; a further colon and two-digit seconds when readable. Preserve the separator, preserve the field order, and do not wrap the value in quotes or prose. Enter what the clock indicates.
T16:15
